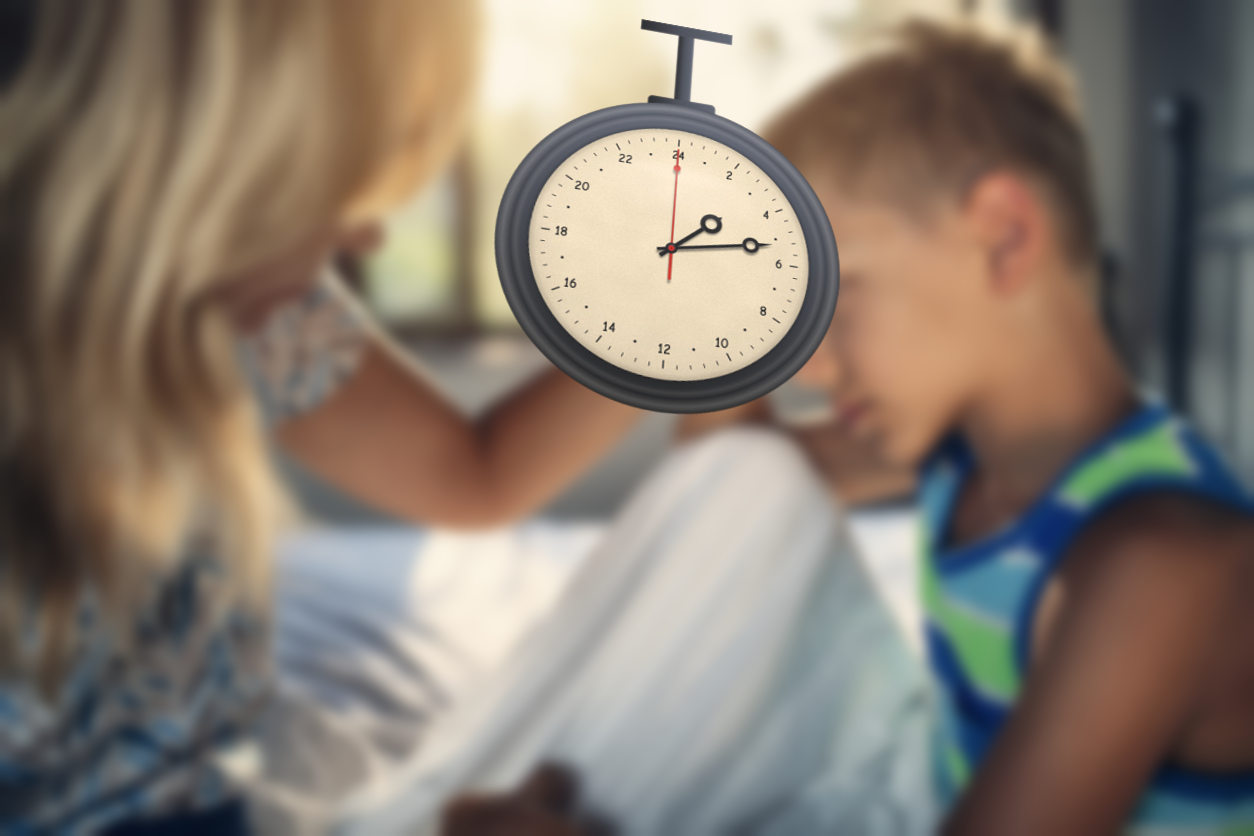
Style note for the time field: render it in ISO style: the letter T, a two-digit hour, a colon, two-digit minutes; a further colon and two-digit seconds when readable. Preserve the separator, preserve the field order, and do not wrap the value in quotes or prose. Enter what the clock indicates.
T03:13:00
